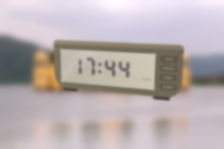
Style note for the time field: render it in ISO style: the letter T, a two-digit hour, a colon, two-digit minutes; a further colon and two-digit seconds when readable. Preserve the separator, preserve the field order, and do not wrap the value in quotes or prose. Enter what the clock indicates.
T17:44
